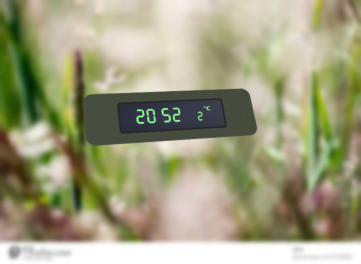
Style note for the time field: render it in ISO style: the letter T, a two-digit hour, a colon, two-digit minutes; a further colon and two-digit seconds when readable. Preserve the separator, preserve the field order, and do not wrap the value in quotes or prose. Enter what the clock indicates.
T20:52
